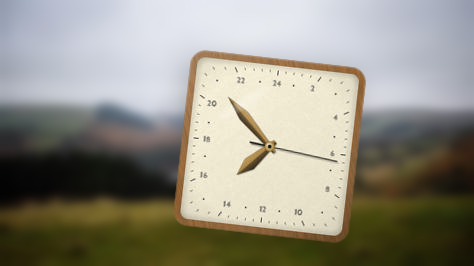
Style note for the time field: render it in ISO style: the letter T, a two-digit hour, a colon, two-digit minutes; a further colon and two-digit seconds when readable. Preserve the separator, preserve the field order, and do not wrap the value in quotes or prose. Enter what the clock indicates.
T14:52:16
